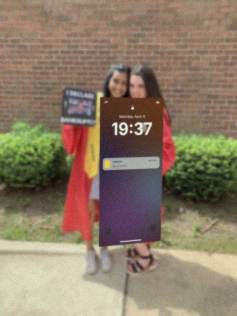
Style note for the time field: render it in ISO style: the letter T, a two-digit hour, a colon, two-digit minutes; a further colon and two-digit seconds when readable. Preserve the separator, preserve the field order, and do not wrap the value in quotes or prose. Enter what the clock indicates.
T19:37
